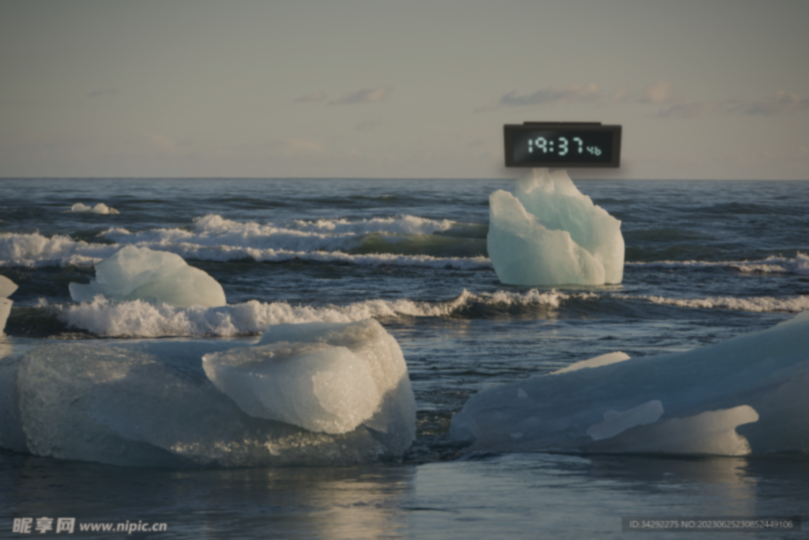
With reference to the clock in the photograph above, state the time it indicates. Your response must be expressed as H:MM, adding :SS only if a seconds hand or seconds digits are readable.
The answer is 19:37
